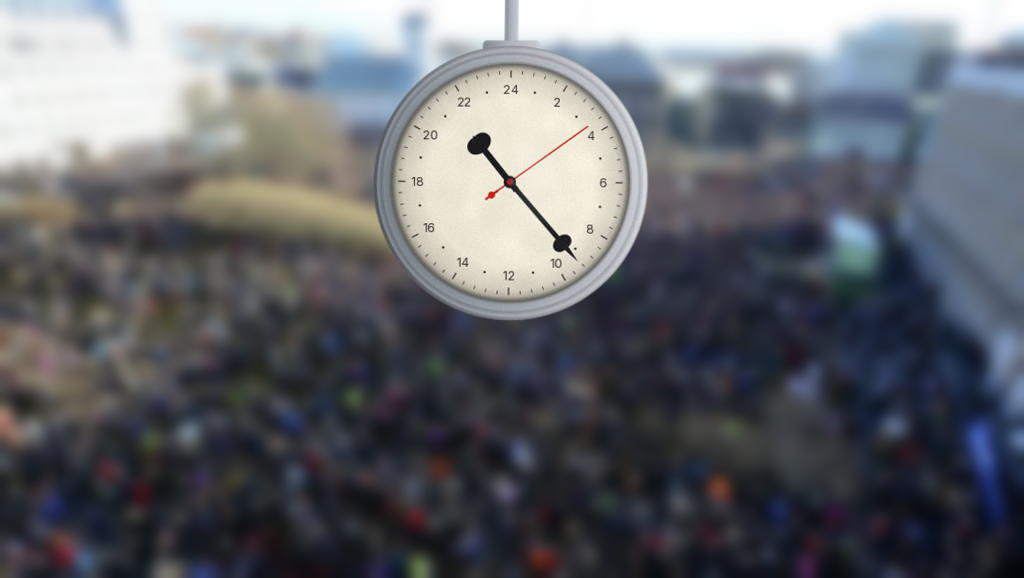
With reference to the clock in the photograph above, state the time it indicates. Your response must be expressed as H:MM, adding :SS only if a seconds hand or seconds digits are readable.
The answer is 21:23:09
